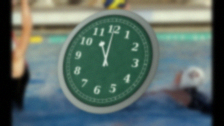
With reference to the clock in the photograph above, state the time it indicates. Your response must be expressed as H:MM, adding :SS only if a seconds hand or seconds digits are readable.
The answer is 11:00
